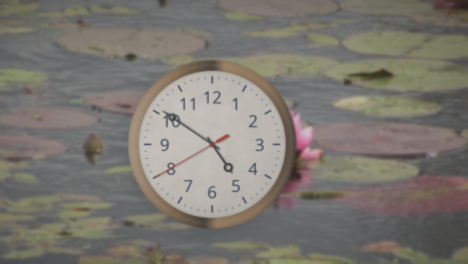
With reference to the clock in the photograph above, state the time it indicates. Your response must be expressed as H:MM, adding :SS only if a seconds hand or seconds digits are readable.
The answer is 4:50:40
